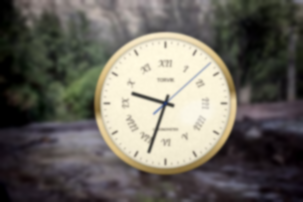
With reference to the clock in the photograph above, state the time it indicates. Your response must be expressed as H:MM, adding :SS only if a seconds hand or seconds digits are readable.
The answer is 9:33:08
